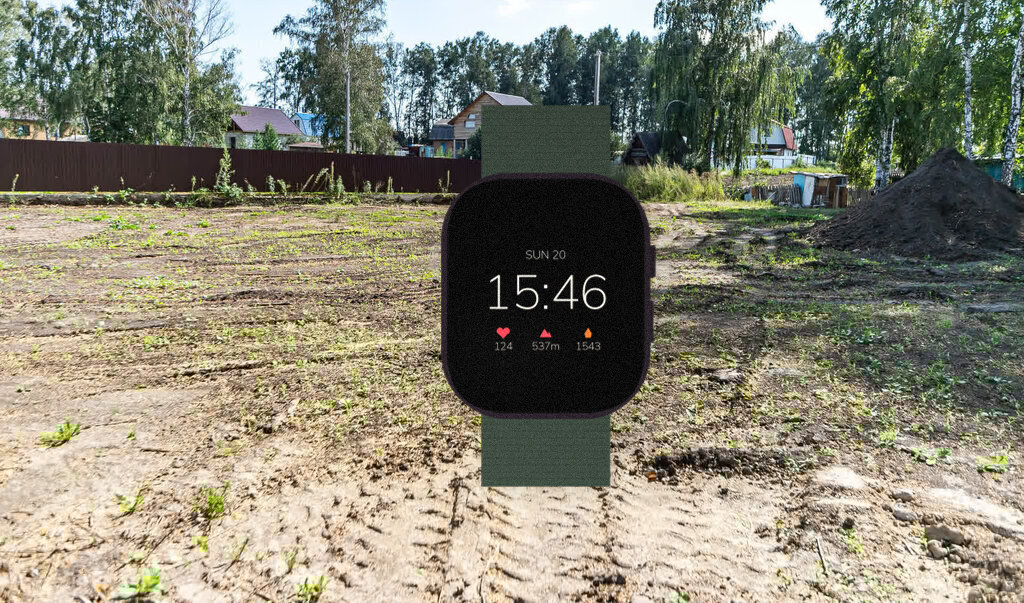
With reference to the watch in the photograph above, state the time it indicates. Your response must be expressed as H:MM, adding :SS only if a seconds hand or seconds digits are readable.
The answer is 15:46
